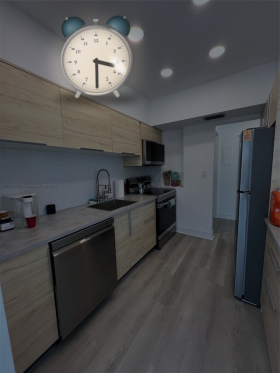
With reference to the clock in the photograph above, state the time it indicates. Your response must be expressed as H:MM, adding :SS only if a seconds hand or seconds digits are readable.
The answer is 3:30
